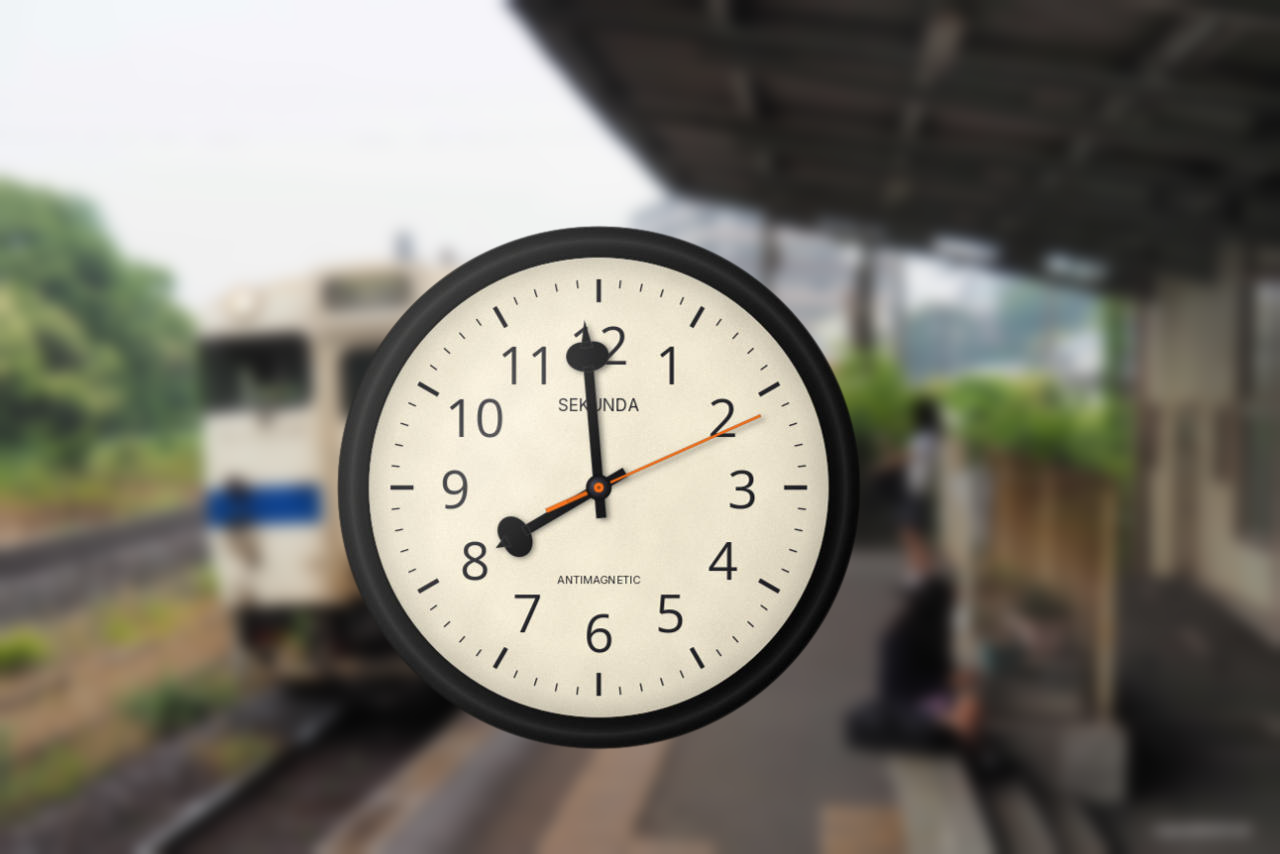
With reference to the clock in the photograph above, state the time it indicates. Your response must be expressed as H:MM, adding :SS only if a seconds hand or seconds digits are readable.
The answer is 7:59:11
